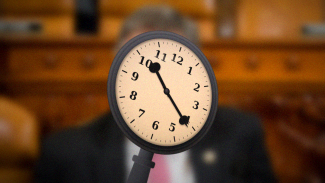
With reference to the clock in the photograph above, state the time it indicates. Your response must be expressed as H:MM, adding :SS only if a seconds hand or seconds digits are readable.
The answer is 10:21
